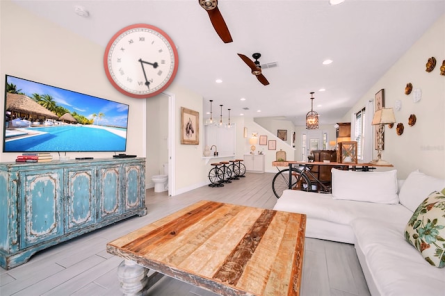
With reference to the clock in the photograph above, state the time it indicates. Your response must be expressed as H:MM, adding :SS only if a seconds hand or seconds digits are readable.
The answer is 3:27
